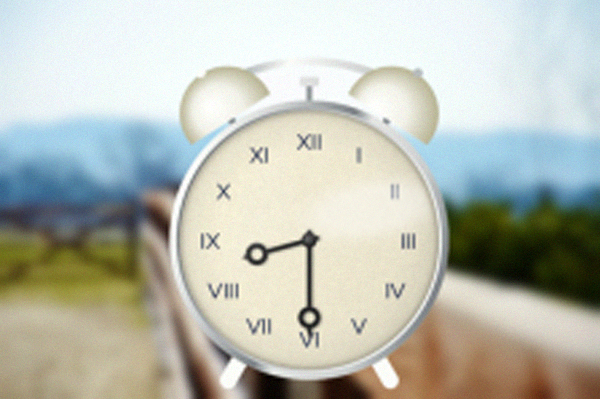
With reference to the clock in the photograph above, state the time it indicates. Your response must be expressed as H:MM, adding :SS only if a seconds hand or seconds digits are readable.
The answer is 8:30
